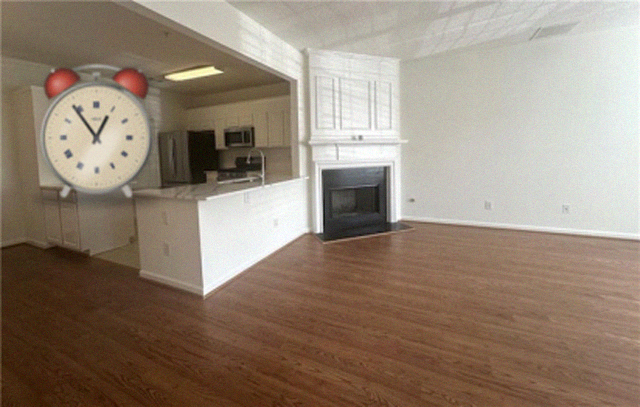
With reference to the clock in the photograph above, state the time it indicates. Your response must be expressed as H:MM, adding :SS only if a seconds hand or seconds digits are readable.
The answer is 12:54
